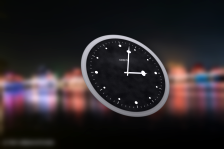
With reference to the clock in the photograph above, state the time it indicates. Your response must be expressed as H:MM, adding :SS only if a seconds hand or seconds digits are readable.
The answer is 3:03
